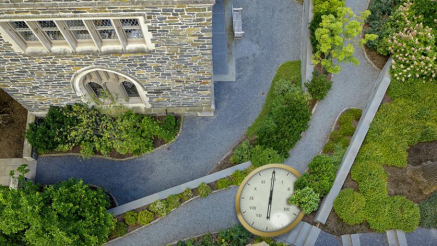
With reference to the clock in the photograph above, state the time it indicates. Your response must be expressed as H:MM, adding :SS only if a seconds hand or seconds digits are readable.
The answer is 6:00
